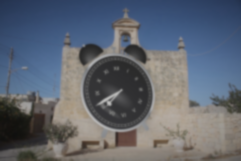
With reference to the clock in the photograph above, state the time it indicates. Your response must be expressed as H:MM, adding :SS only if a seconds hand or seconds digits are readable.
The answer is 7:41
